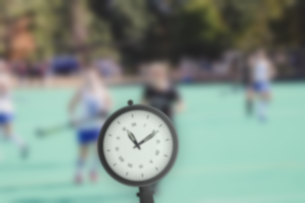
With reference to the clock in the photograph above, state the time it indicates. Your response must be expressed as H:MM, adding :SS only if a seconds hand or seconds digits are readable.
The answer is 11:11
